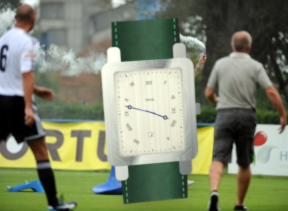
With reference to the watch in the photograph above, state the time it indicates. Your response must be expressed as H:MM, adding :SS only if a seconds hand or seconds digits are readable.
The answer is 3:48
